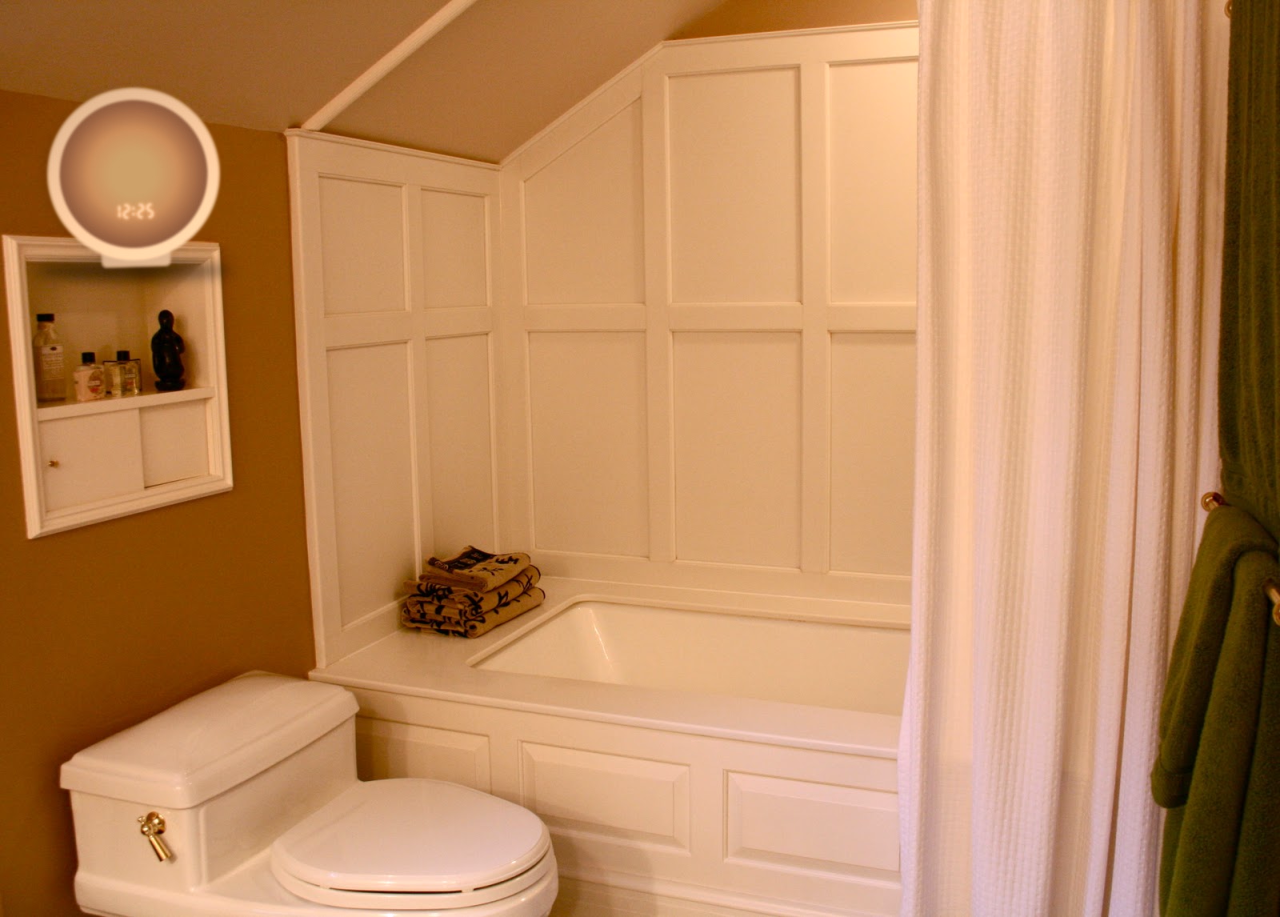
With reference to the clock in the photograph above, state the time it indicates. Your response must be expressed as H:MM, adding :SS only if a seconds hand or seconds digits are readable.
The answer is 12:25
